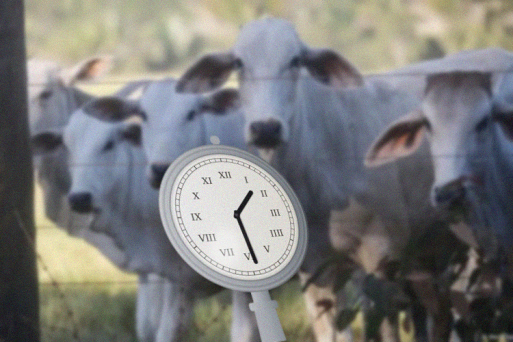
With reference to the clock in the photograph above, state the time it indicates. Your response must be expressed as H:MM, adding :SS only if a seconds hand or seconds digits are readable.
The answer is 1:29
